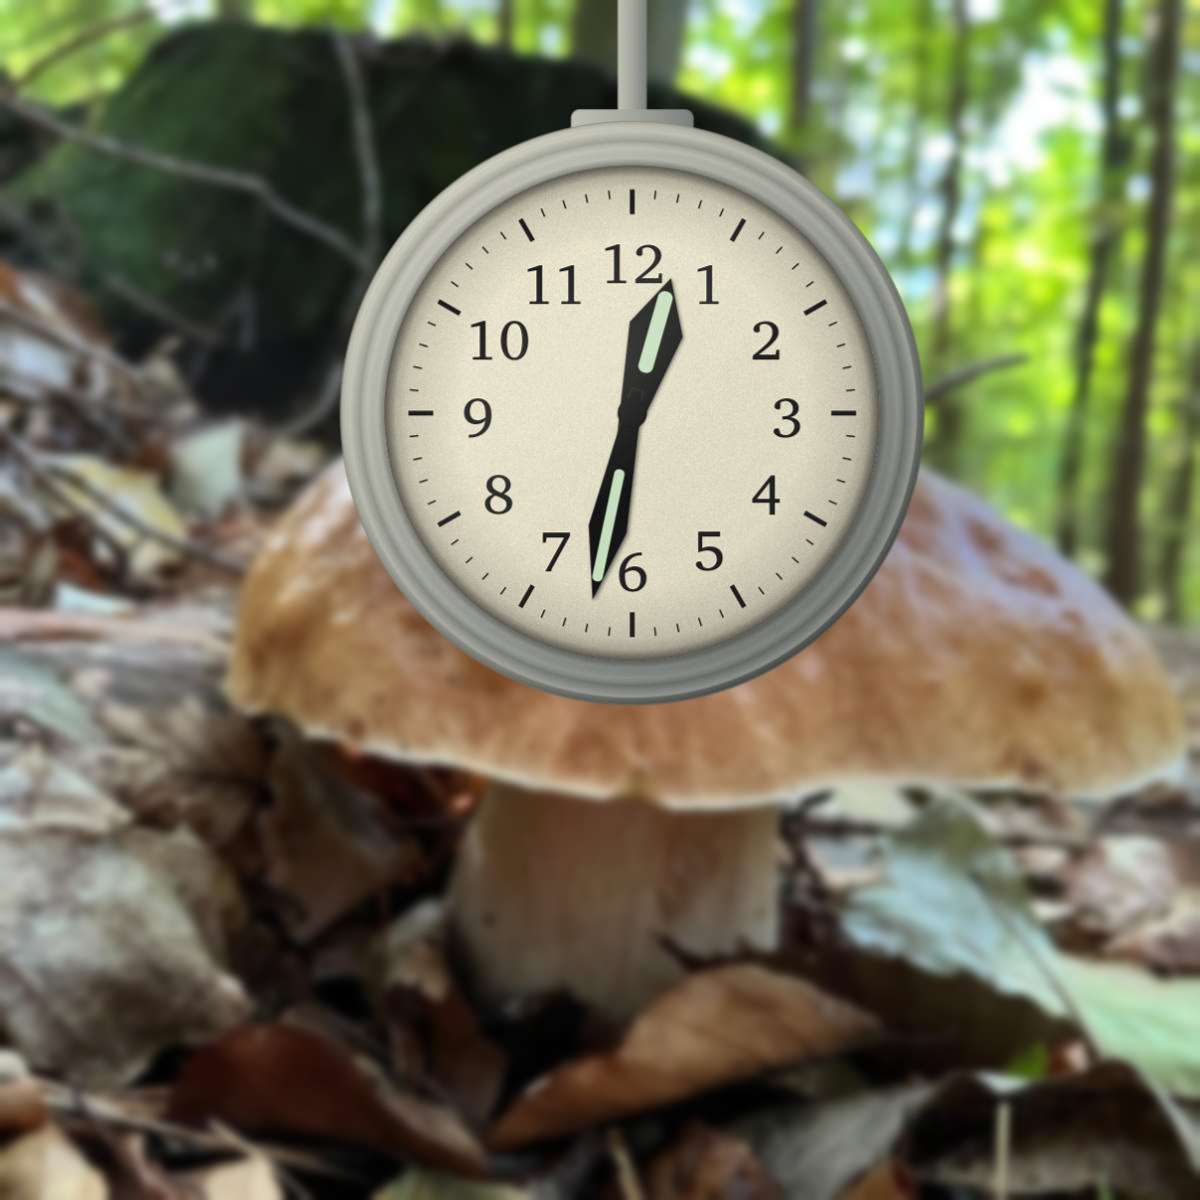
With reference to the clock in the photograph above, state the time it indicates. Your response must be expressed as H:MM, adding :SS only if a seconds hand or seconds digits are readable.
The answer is 12:32
